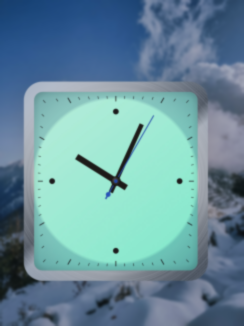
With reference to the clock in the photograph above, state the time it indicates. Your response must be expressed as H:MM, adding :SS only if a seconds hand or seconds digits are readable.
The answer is 10:04:05
